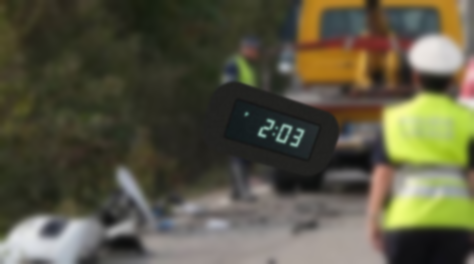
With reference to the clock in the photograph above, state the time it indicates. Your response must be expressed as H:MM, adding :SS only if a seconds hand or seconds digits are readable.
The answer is 2:03
